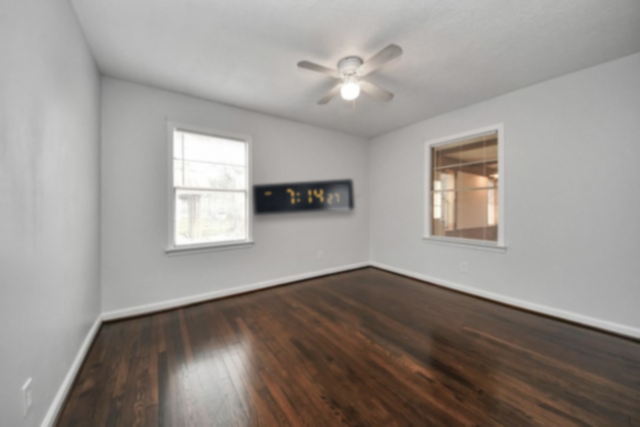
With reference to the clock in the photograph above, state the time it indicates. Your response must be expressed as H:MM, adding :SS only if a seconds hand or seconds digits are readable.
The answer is 7:14
